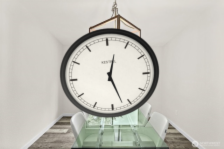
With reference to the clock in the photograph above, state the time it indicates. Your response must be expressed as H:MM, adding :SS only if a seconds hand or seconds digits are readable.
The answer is 12:27
